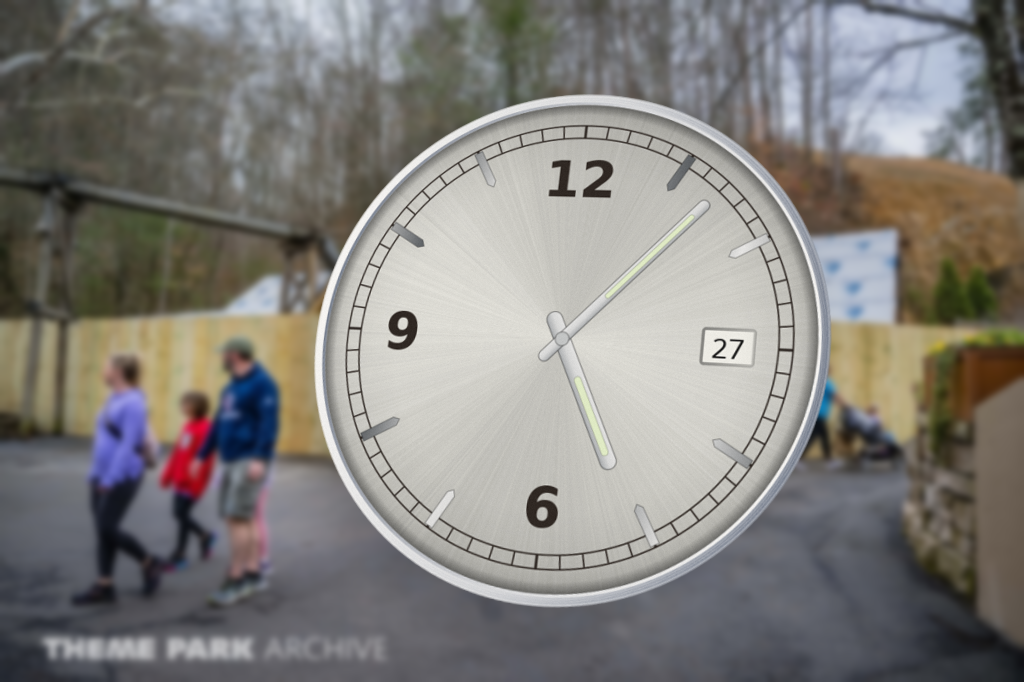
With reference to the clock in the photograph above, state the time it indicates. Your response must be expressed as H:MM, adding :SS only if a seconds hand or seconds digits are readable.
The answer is 5:07
